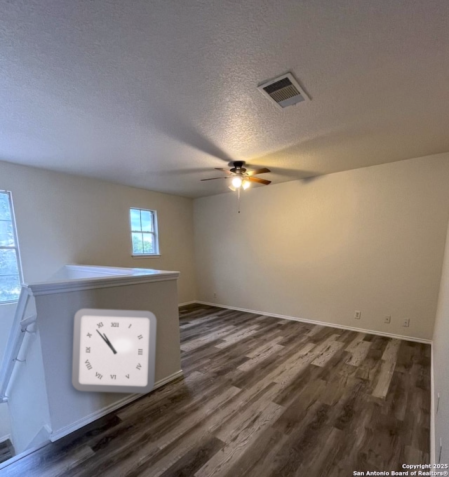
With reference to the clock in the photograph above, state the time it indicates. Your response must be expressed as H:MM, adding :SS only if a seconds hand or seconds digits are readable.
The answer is 10:53
